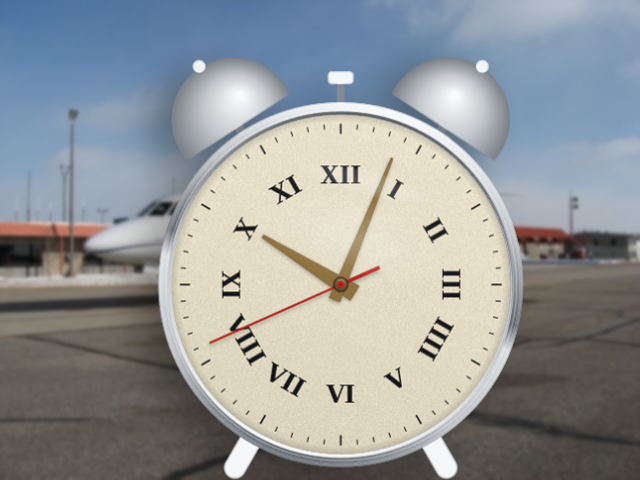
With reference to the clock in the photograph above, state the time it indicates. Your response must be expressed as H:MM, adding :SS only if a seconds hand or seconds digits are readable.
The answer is 10:03:41
